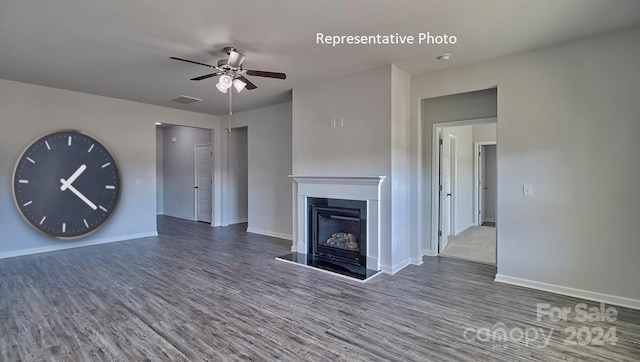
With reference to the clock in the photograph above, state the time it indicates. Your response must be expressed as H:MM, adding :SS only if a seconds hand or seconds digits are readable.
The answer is 1:21
